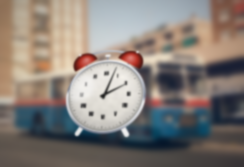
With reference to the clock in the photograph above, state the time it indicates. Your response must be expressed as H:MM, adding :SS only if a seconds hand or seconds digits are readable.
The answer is 2:03
